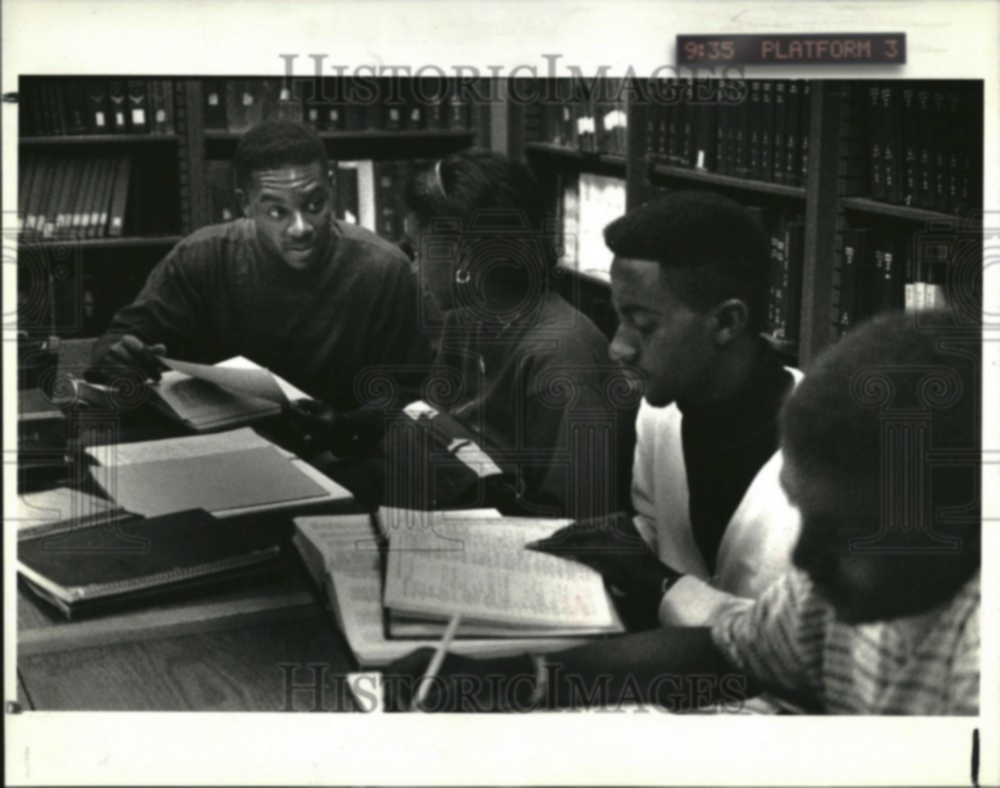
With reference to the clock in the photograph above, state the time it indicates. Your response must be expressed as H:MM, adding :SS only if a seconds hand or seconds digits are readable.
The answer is 9:35
